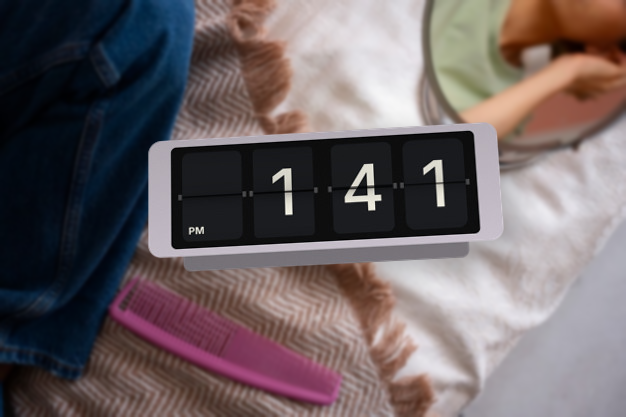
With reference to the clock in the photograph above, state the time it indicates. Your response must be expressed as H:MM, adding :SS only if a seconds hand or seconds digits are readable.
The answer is 1:41
